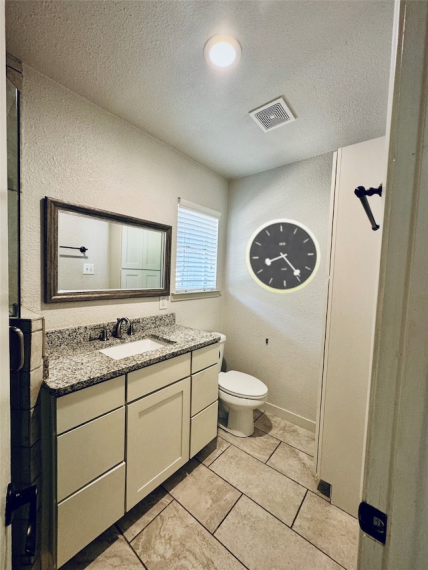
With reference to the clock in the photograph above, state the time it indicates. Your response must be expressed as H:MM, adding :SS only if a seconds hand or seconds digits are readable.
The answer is 8:24
